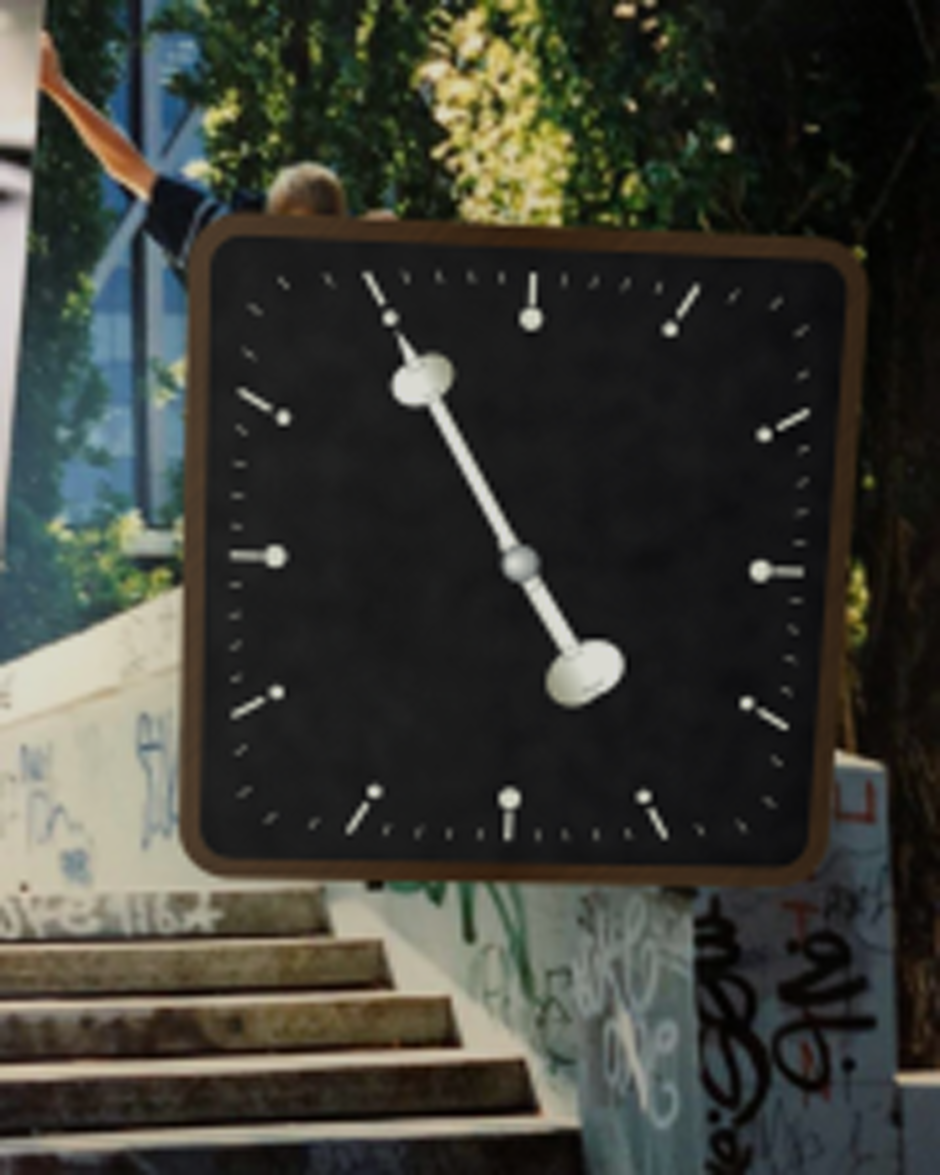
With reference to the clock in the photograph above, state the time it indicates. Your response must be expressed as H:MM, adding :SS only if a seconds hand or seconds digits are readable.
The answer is 4:55
